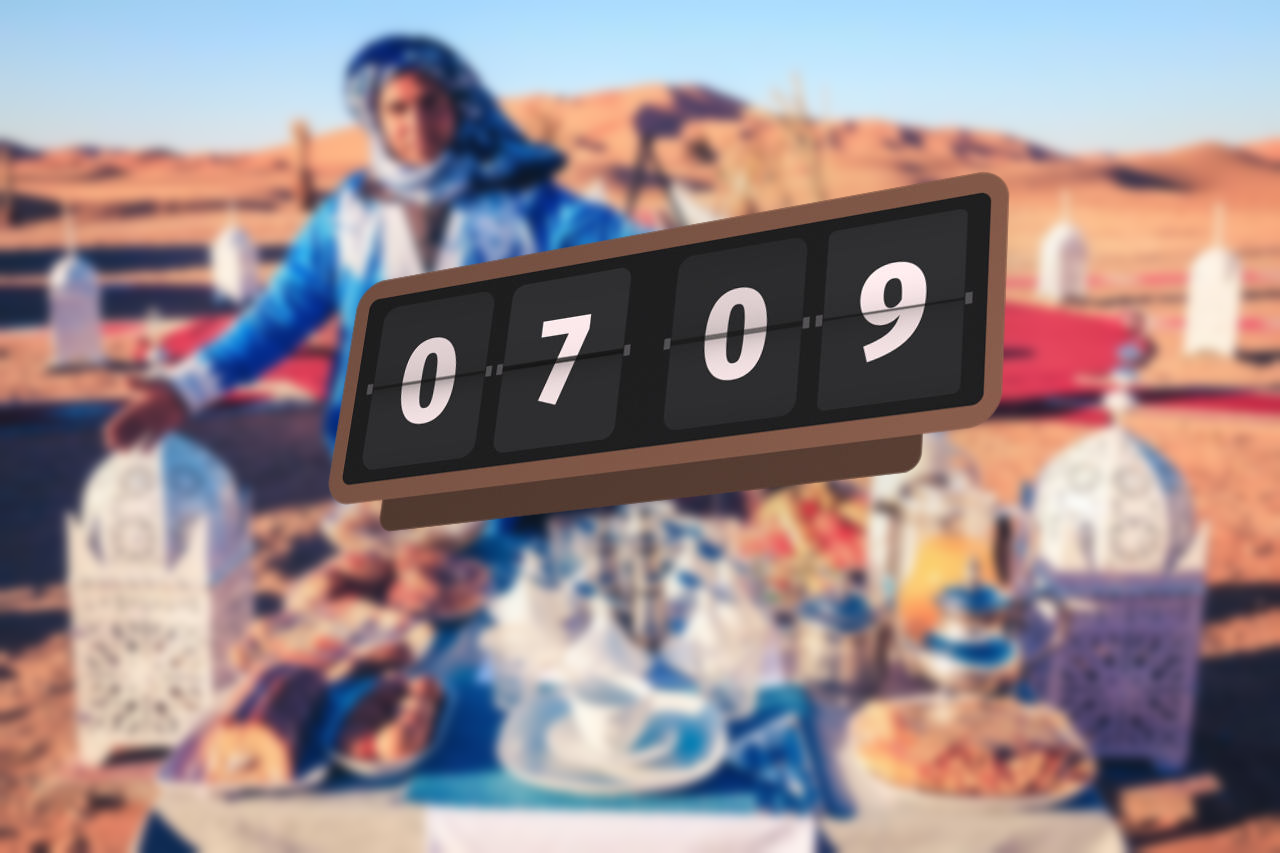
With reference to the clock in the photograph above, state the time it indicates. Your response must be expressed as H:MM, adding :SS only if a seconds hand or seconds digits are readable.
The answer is 7:09
